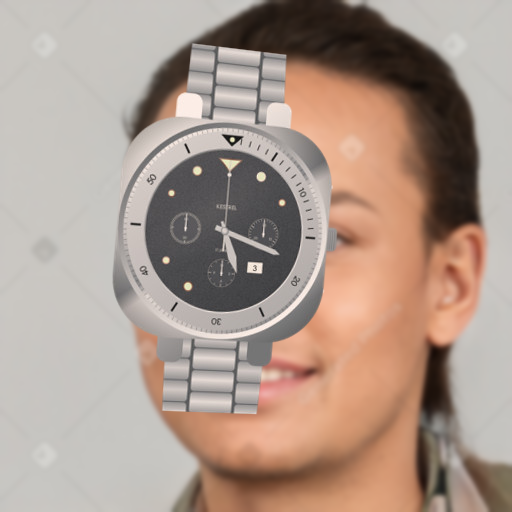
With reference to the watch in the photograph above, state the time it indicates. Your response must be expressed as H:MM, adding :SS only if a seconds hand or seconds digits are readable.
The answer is 5:18
